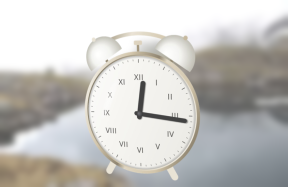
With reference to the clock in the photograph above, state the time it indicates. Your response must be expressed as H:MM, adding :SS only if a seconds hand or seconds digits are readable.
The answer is 12:16
